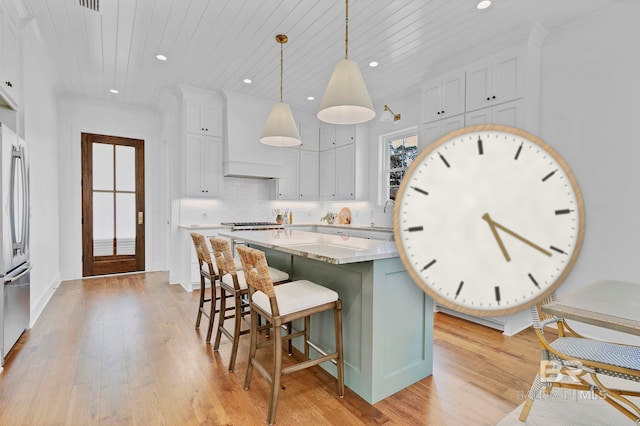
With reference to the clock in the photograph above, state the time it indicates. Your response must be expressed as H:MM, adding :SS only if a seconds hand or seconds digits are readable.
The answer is 5:21
